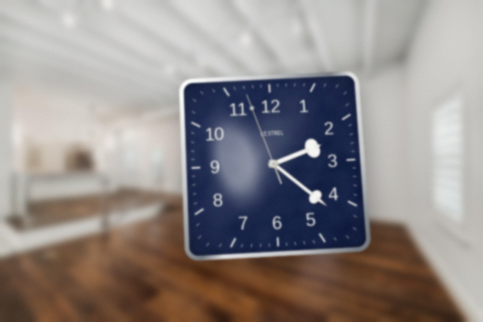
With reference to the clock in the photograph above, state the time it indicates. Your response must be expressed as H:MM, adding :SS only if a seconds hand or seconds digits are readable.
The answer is 2:21:57
